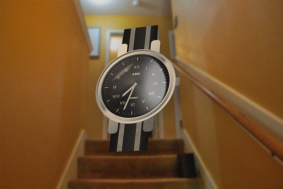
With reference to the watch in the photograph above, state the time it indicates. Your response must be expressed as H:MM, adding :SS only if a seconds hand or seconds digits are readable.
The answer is 7:33
